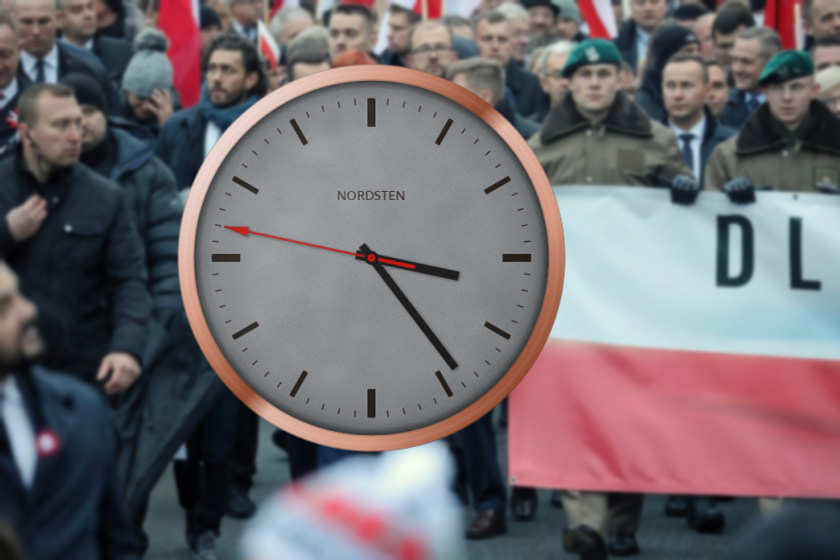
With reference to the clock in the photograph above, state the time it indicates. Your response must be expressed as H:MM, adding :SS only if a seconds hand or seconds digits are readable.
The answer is 3:23:47
